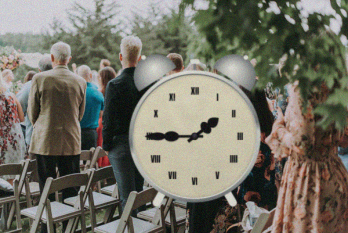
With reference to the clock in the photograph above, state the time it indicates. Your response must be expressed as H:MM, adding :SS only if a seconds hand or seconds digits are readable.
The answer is 1:45
